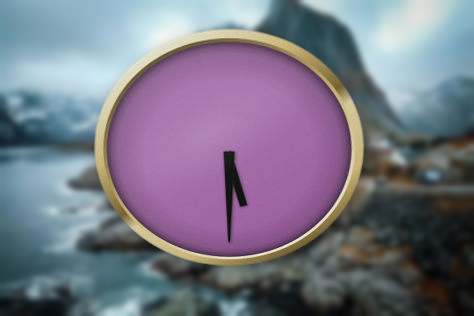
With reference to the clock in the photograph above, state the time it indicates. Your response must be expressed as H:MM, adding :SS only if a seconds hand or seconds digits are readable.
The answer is 5:30
